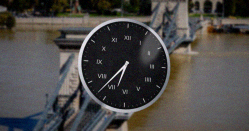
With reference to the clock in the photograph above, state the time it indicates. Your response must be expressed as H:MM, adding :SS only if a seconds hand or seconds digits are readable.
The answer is 6:37
